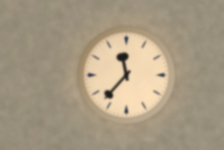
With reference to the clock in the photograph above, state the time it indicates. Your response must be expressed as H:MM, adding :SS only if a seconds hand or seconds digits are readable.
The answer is 11:37
